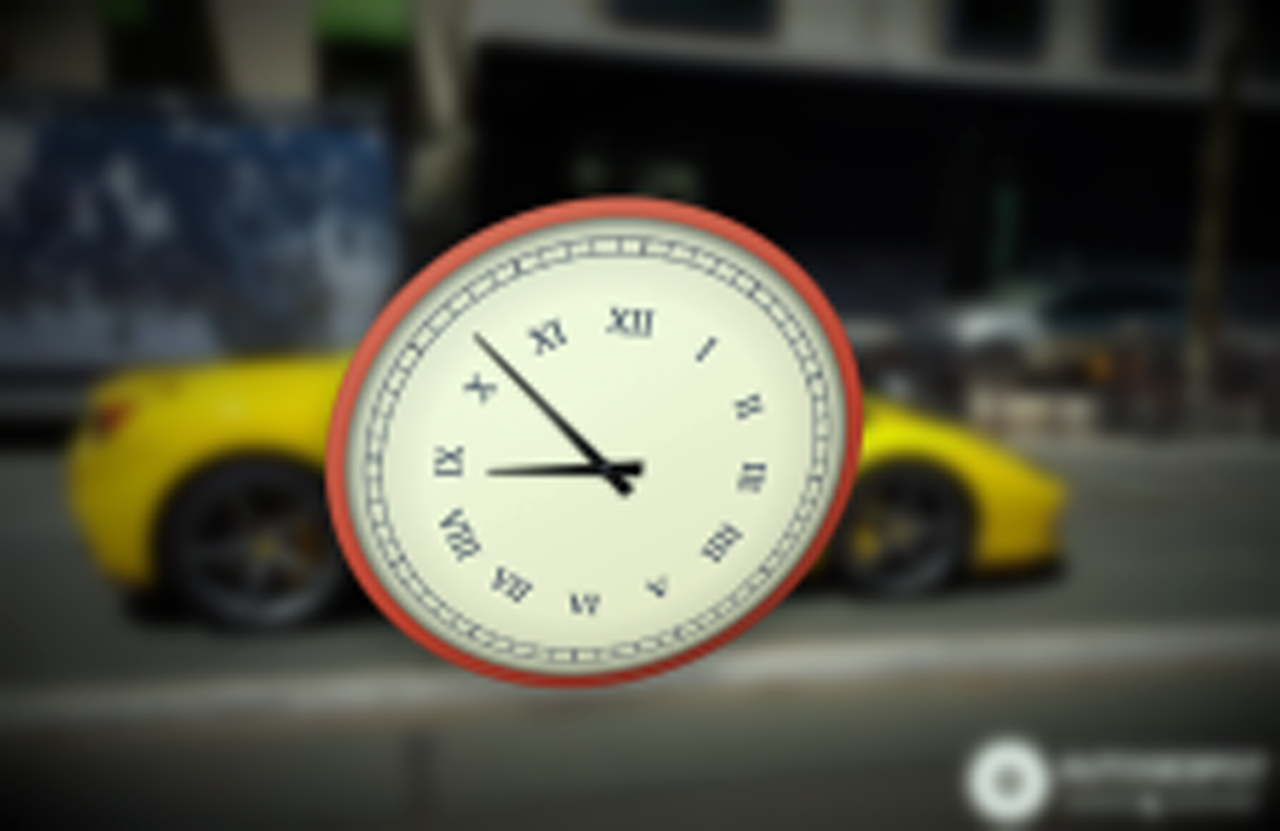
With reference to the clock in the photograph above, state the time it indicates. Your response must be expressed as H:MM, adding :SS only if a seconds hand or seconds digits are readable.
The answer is 8:52
